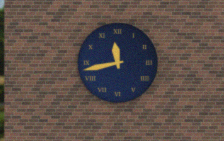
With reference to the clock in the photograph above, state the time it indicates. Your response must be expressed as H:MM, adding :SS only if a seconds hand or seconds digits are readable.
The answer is 11:43
